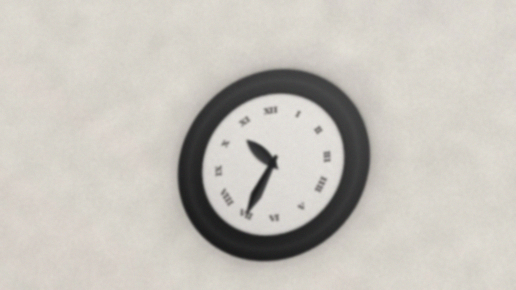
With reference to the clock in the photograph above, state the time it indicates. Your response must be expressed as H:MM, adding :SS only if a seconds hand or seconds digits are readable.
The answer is 10:35
